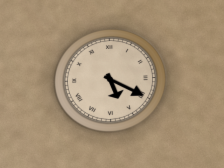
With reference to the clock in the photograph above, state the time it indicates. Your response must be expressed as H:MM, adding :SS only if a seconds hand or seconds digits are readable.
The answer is 5:20
